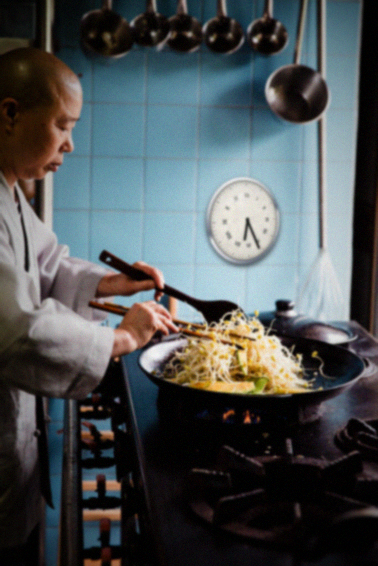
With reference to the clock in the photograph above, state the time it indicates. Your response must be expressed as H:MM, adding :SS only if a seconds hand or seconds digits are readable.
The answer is 6:26
